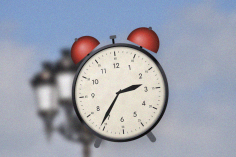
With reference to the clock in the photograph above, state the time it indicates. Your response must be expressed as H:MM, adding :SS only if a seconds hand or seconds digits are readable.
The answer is 2:36
